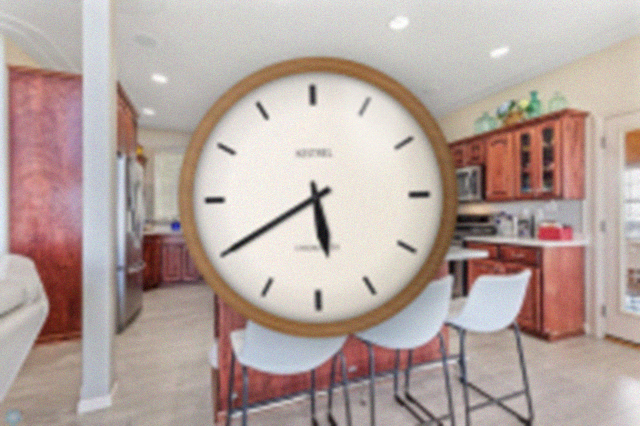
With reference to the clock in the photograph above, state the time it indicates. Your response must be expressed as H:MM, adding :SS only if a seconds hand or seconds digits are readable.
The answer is 5:40
